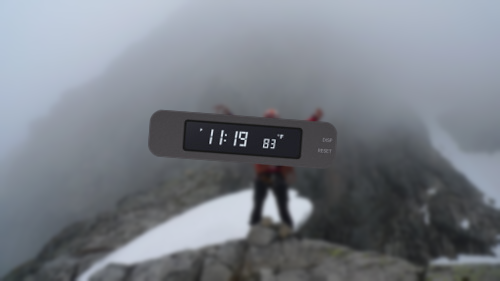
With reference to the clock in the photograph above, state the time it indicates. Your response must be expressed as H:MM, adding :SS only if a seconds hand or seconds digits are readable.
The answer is 11:19
